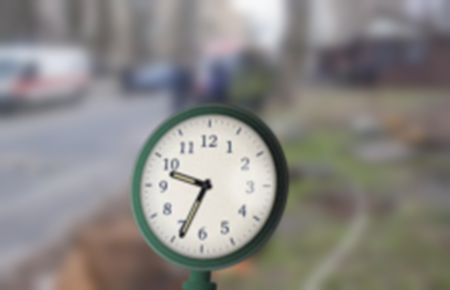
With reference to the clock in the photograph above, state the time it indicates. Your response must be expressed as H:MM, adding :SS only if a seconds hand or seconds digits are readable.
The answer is 9:34
